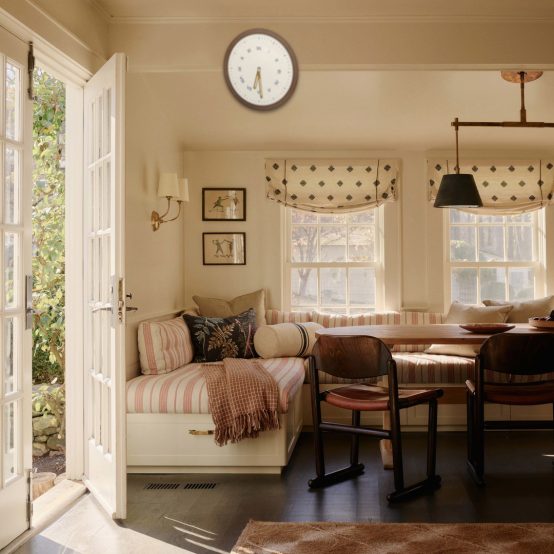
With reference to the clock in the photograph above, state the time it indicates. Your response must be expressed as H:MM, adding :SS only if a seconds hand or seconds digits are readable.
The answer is 6:29
